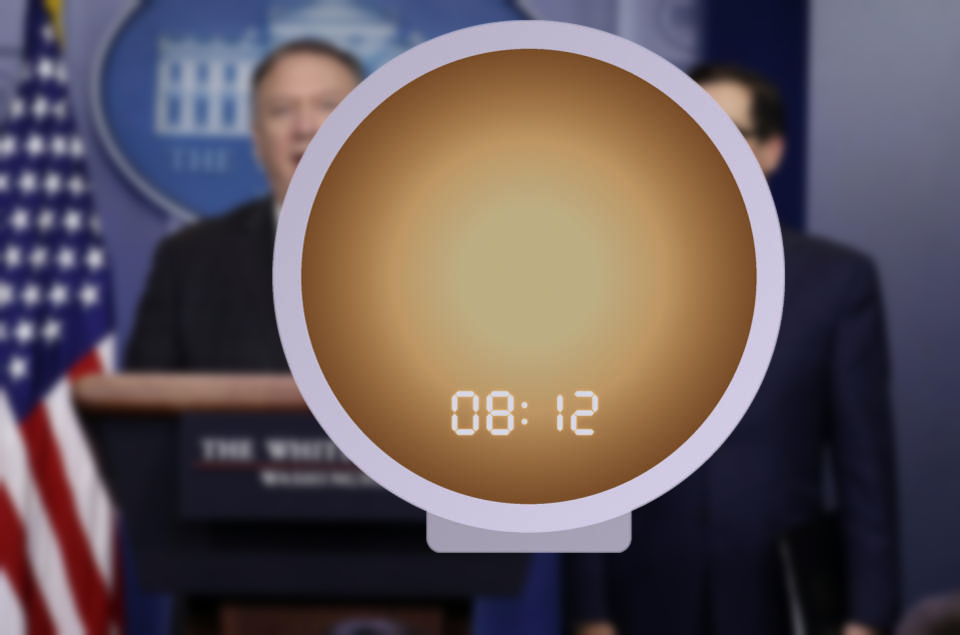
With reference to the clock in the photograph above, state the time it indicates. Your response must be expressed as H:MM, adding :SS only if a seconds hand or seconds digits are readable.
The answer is 8:12
